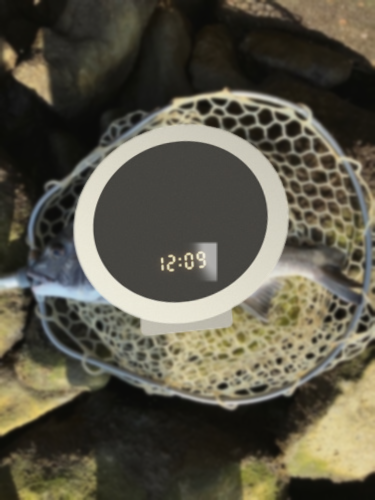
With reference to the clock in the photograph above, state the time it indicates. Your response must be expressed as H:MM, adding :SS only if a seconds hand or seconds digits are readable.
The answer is 12:09
